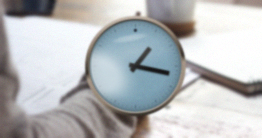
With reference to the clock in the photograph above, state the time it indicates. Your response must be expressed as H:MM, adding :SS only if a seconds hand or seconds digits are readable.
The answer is 1:17
